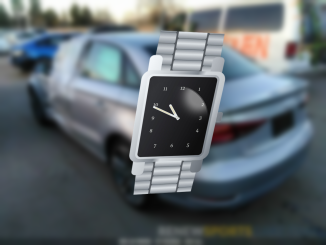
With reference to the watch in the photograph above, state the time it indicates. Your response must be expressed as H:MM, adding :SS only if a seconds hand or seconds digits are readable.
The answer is 10:49
